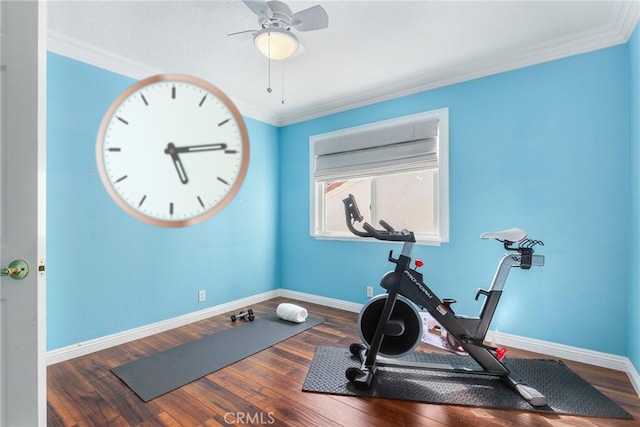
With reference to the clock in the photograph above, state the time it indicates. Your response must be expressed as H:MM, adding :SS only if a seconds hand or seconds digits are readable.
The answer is 5:14
